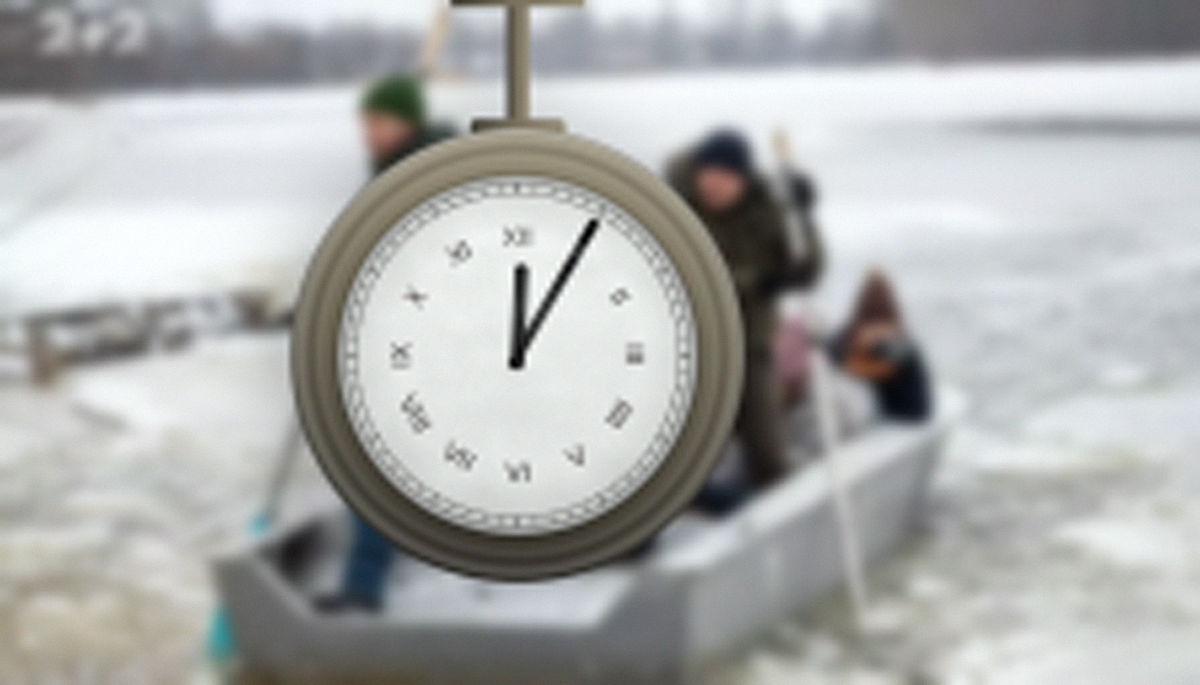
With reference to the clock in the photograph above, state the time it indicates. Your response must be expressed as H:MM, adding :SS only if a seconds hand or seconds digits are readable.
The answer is 12:05
